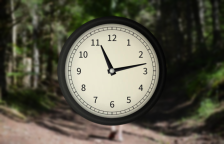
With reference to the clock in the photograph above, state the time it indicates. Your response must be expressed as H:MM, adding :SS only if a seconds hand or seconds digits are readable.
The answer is 11:13
